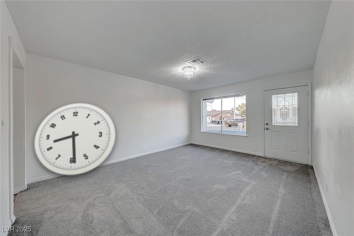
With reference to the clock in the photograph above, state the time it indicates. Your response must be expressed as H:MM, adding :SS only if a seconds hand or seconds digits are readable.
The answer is 8:29
